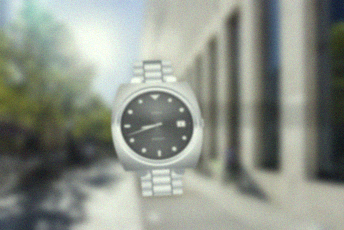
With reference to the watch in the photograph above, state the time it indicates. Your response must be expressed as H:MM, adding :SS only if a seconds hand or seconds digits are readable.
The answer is 8:42
